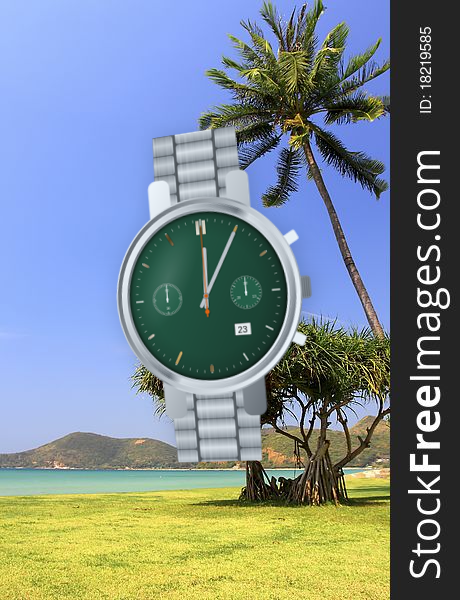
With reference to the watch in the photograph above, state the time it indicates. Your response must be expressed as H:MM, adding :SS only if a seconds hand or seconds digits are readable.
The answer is 12:05
